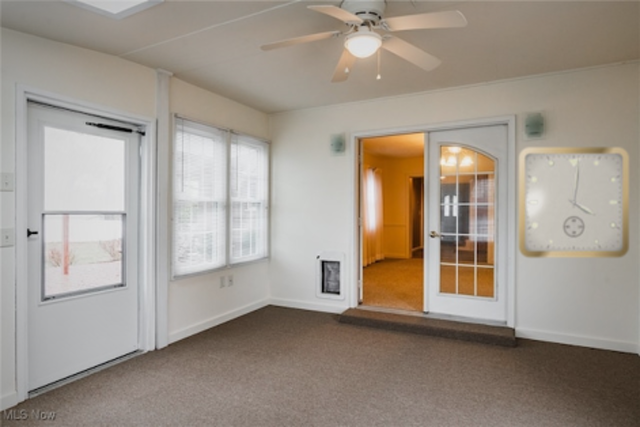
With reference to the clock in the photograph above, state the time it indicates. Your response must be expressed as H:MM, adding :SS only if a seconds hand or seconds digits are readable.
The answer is 4:01
